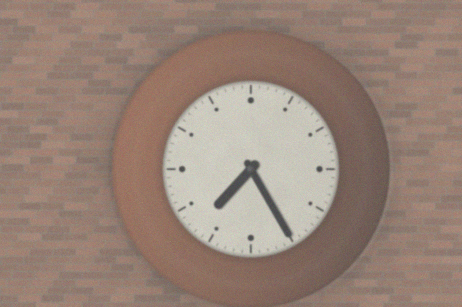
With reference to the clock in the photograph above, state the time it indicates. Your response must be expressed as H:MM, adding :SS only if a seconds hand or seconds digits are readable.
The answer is 7:25
